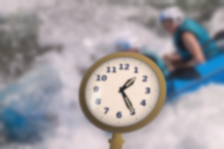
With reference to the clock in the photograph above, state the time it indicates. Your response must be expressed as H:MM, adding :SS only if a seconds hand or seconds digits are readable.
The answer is 1:25
